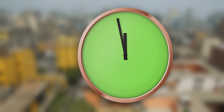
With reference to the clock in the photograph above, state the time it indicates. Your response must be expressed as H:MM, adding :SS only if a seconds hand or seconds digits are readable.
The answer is 11:58
